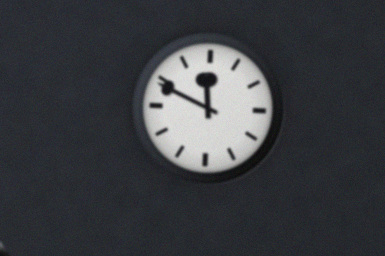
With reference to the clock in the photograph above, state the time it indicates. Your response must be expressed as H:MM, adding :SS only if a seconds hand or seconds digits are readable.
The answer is 11:49
